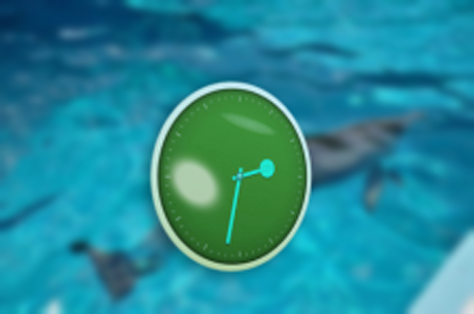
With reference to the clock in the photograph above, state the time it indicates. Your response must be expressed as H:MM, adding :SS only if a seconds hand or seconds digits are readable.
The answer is 2:32
